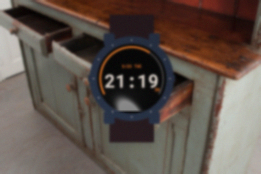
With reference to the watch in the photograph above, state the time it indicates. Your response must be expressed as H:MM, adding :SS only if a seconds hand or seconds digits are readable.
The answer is 21:19
